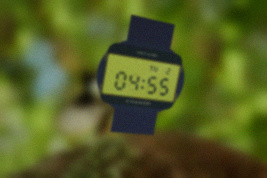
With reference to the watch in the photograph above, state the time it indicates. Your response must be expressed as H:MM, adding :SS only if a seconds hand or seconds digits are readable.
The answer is 4:55
